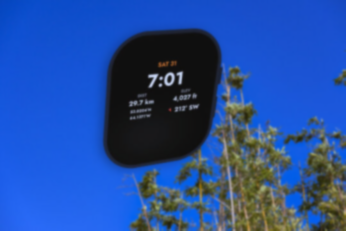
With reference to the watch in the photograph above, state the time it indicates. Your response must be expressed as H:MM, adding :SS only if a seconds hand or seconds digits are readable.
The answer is 7:01
